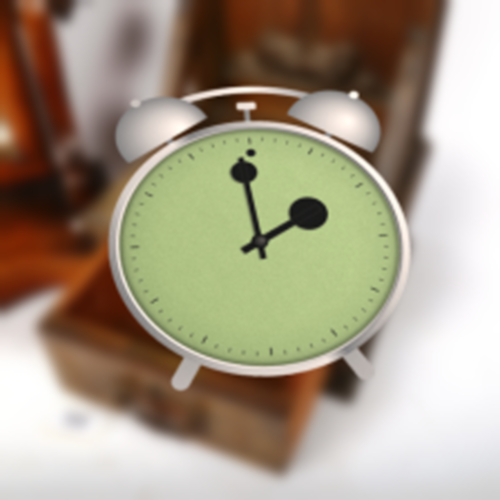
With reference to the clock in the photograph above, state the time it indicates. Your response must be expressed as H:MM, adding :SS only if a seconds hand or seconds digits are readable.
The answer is 1:59
